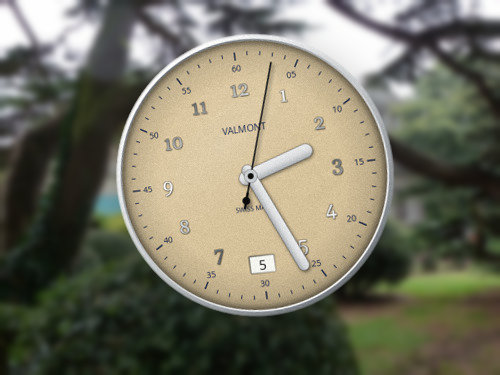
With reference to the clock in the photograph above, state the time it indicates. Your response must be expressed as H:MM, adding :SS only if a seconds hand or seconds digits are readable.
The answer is 2:26:03
